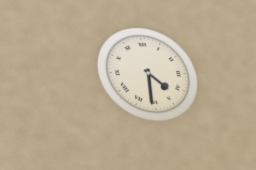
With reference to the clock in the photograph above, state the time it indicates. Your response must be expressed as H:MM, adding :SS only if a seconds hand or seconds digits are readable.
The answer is 4:31
